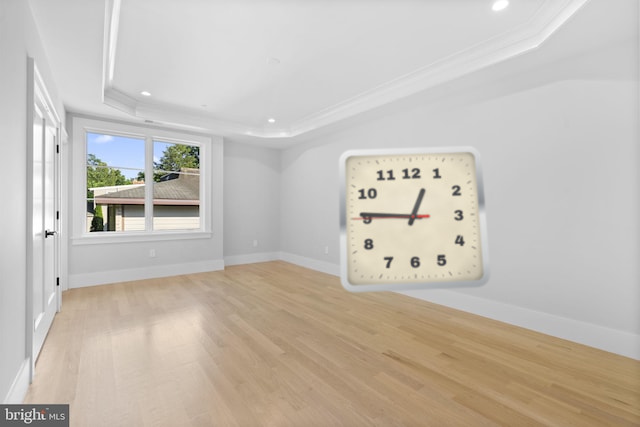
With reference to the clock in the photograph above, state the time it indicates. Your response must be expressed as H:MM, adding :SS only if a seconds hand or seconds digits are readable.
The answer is 12:45:45
